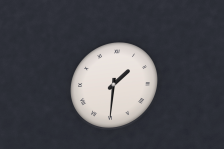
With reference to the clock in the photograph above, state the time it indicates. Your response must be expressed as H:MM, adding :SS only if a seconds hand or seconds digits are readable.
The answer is 1:30
